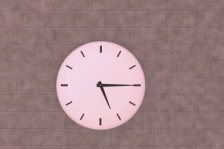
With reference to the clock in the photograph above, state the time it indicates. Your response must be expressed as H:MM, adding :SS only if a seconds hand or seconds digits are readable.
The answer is 5:15
